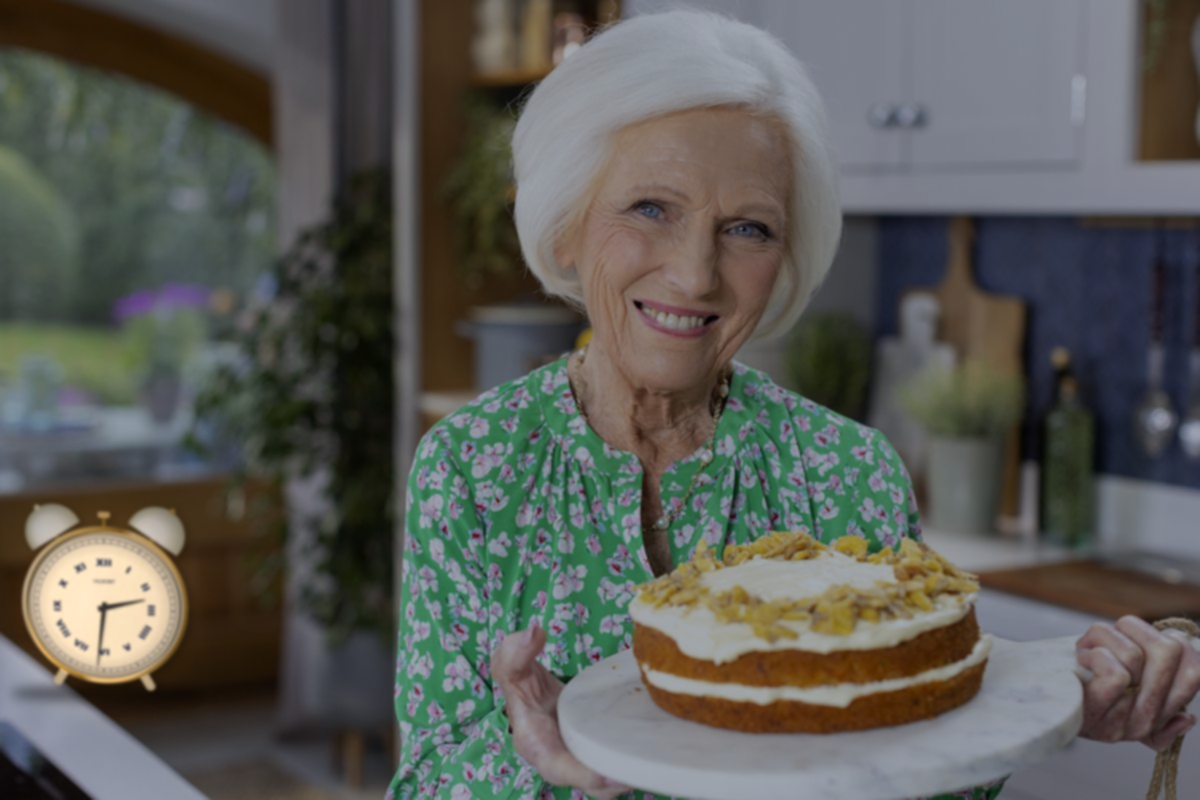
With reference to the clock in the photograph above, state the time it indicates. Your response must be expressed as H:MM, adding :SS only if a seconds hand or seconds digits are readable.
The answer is 2:31
